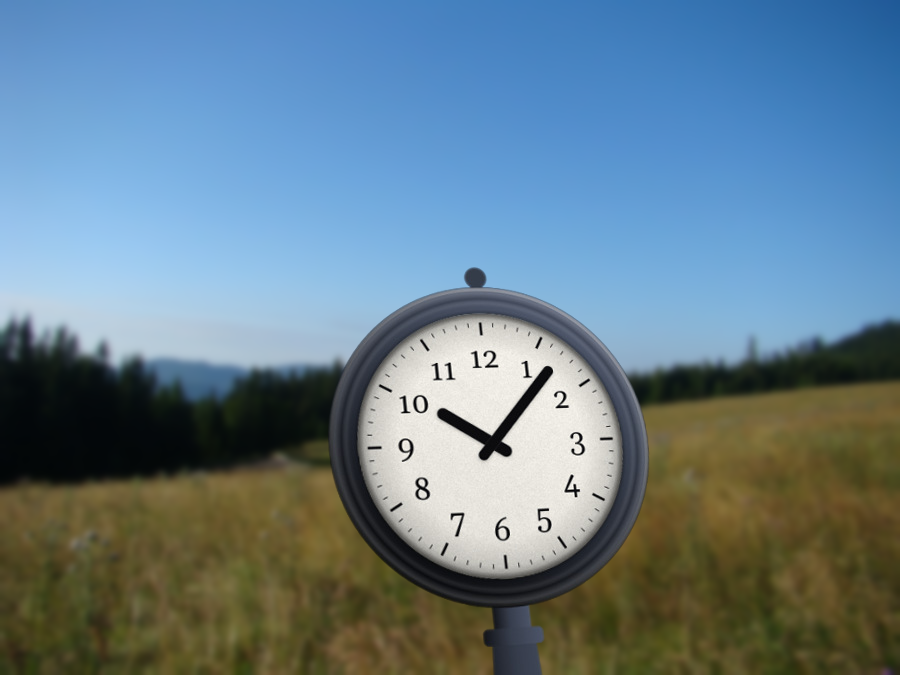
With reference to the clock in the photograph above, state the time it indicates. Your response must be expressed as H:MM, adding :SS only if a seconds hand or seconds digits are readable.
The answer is 10:07
